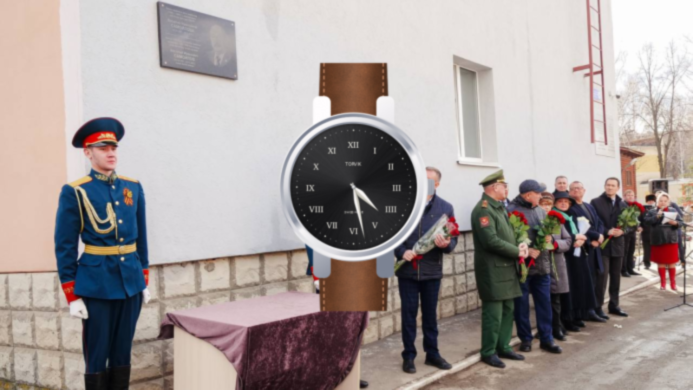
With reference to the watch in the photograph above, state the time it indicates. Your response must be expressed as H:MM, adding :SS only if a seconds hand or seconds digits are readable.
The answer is 4:28
